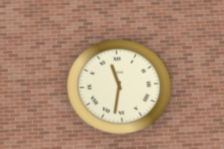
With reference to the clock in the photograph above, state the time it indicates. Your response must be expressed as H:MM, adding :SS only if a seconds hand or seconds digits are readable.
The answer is 11:32
